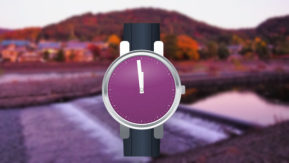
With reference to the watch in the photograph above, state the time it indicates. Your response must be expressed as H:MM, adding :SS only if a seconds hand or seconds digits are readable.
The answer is 11:59
